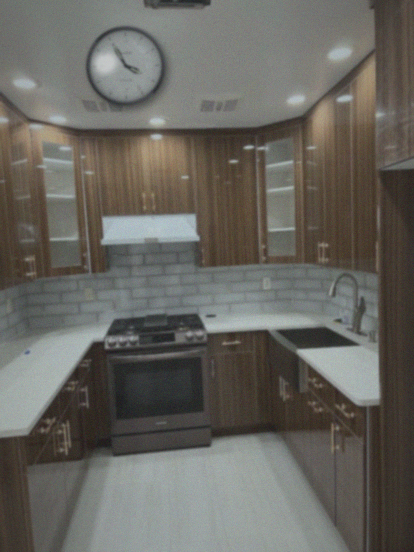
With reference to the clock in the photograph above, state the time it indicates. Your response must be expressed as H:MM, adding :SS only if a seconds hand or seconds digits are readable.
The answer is 3:55
